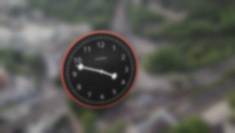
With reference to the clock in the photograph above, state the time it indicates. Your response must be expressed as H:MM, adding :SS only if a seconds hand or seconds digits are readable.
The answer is 3:48
